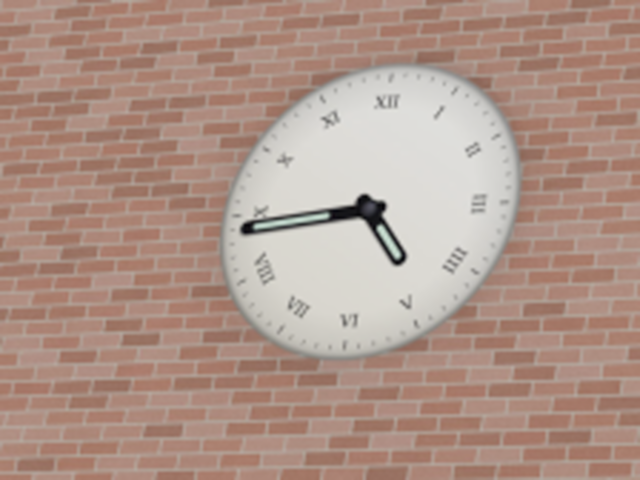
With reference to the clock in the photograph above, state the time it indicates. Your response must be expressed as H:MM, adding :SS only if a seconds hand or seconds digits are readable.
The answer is 4:44
